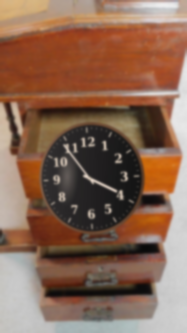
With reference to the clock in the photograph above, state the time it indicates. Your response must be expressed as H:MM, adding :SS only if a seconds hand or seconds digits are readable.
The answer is 3:54
